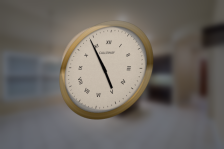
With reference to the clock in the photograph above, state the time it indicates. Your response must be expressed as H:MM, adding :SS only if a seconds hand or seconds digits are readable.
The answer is 4:54
